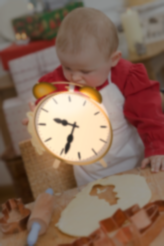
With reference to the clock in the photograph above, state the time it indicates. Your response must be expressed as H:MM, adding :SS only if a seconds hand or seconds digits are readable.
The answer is 9:34
